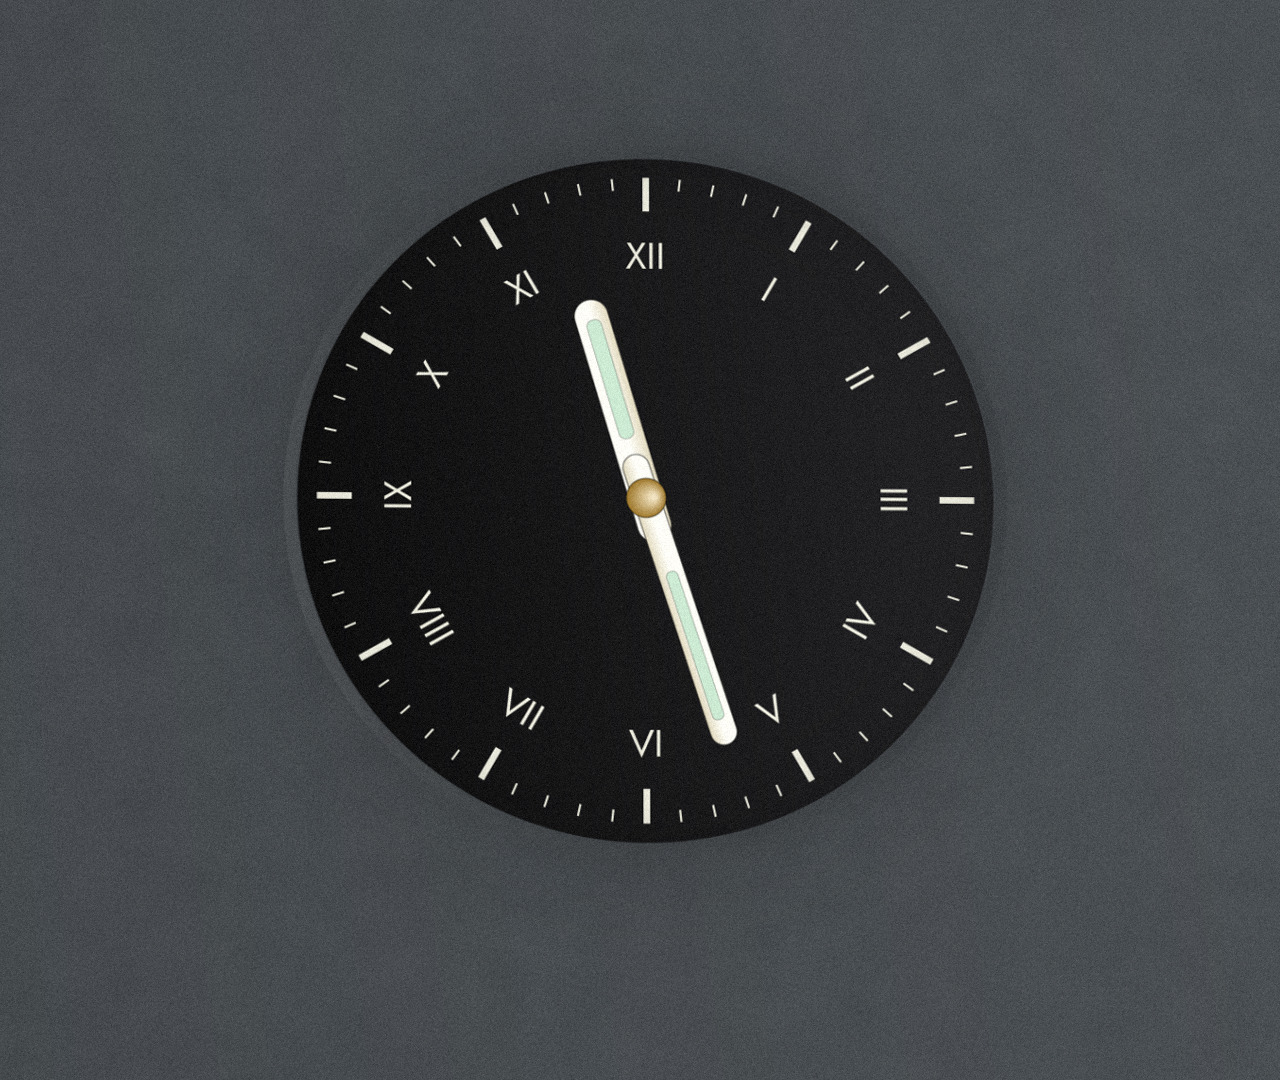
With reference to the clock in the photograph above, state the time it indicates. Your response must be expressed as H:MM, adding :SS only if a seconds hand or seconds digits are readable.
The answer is 11:27
